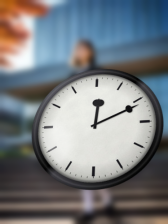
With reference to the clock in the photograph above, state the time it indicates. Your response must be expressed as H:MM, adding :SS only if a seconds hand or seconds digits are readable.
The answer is 12:11
